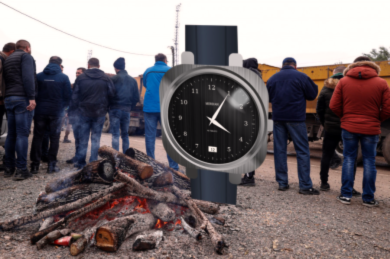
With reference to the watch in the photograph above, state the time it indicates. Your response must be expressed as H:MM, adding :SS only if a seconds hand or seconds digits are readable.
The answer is 4:05
